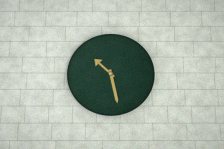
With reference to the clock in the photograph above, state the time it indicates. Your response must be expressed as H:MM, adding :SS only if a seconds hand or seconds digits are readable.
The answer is 10:28
